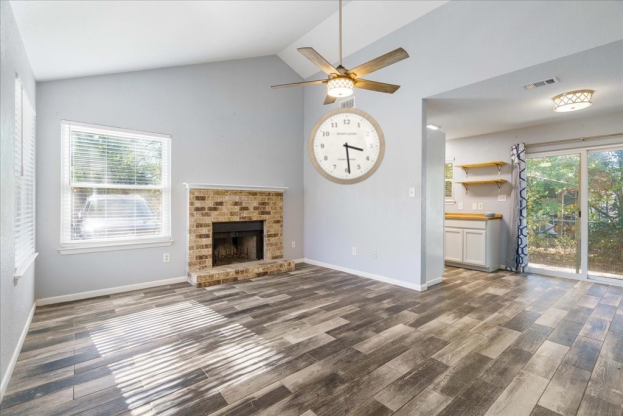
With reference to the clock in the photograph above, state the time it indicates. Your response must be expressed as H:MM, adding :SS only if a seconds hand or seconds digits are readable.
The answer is 3:29
